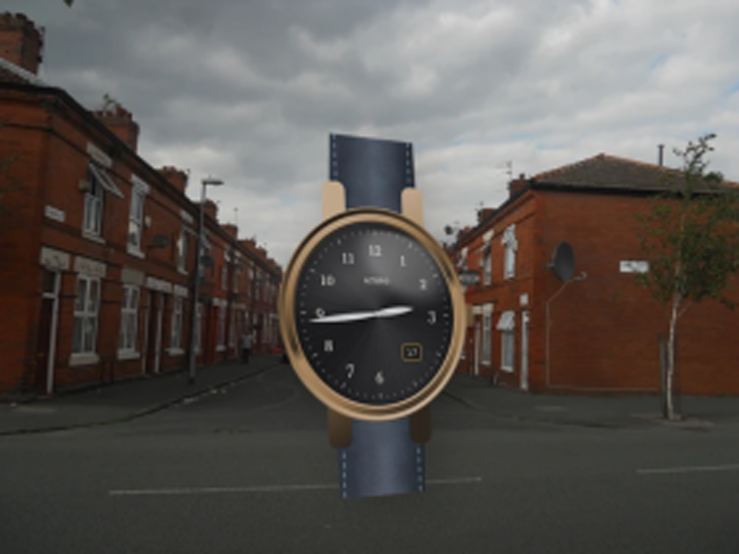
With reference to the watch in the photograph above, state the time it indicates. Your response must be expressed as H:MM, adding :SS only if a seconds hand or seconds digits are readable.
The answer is 2:44
